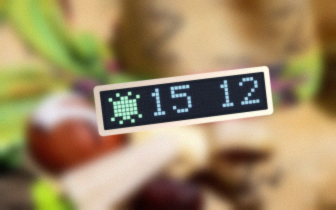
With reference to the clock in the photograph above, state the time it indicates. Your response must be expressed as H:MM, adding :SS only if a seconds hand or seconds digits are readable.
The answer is 15:12
